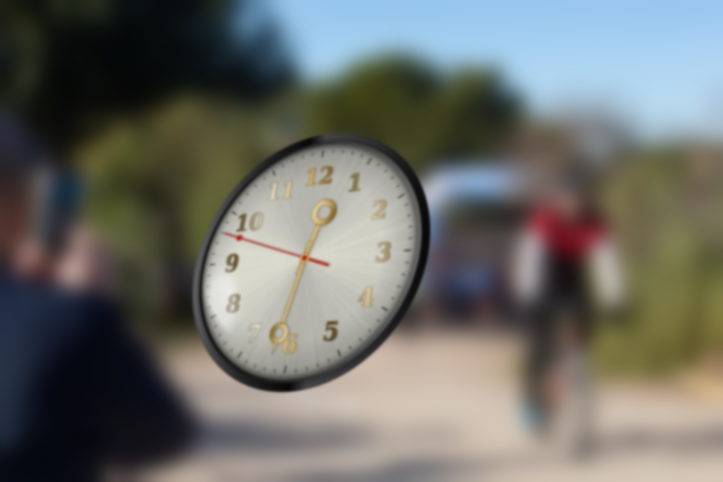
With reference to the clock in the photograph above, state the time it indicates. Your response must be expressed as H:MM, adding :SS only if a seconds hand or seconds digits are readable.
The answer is 12:31:48
